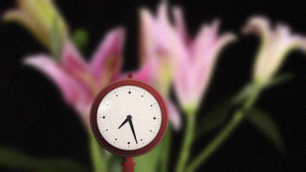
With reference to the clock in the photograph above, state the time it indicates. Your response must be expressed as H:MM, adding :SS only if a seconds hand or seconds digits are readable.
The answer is 7:27
